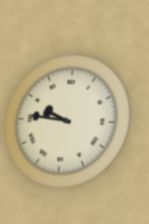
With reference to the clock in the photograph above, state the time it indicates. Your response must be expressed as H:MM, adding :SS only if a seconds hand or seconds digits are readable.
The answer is 9:46
